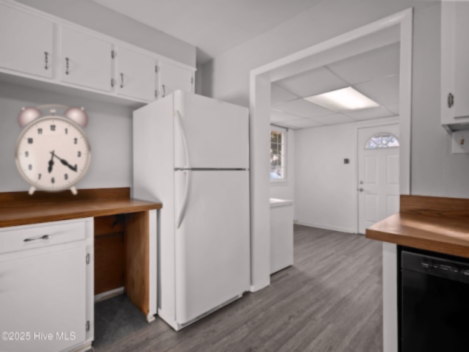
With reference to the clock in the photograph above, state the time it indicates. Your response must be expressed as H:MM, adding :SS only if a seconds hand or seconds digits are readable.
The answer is 6:21
